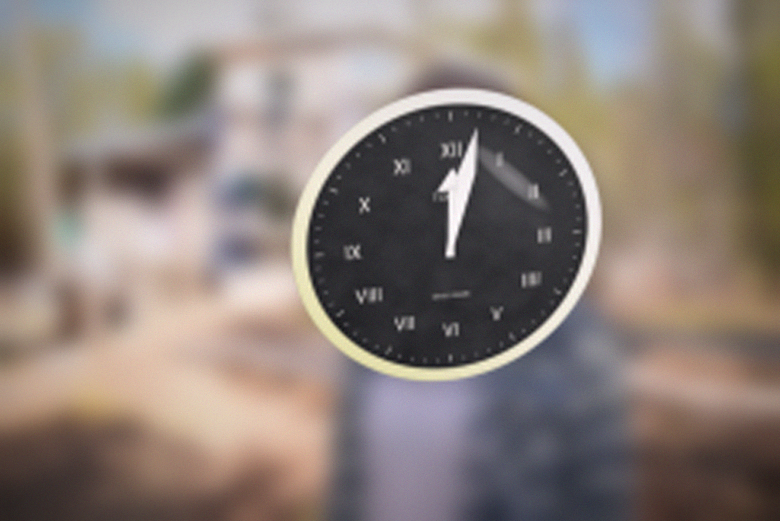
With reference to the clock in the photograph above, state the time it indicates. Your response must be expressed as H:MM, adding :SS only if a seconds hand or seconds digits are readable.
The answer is 12:02
